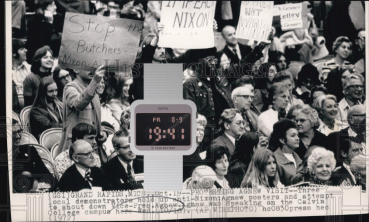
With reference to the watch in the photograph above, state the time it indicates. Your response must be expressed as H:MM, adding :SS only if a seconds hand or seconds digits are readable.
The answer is 19:41
